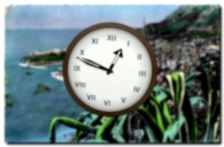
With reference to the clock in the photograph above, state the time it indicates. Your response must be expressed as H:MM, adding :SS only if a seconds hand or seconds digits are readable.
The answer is 12:48
